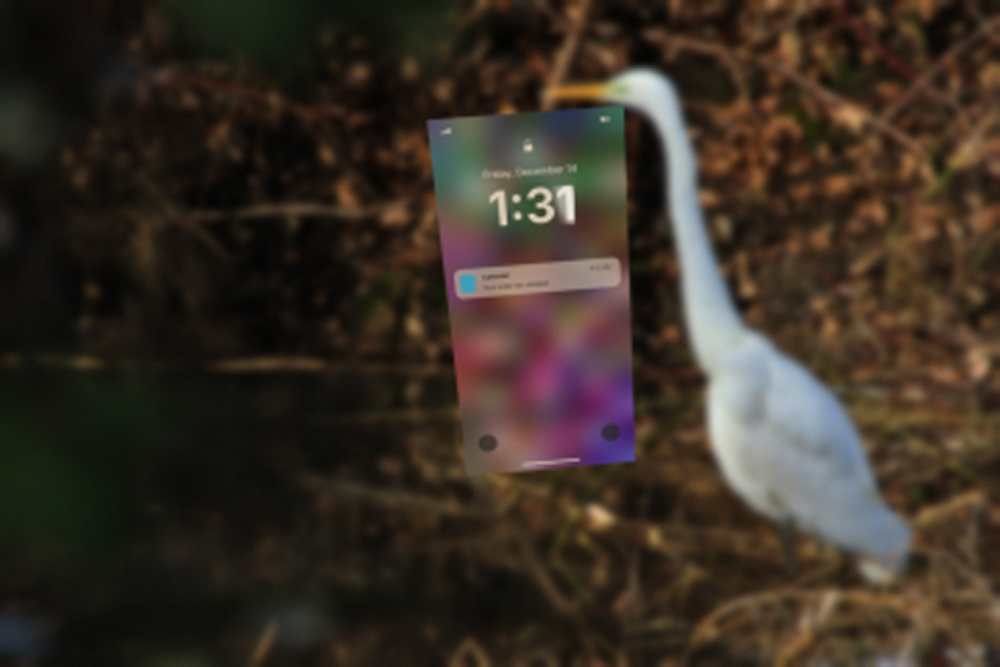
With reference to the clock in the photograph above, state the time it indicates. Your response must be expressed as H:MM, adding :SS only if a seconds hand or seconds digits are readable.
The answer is 1:31
